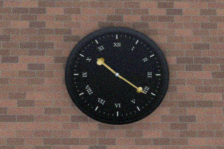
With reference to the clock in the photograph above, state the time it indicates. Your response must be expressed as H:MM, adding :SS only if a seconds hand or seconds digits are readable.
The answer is 10:21
